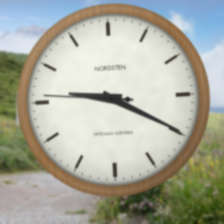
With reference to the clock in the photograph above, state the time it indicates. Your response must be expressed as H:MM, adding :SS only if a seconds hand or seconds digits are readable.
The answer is 9:19:46
